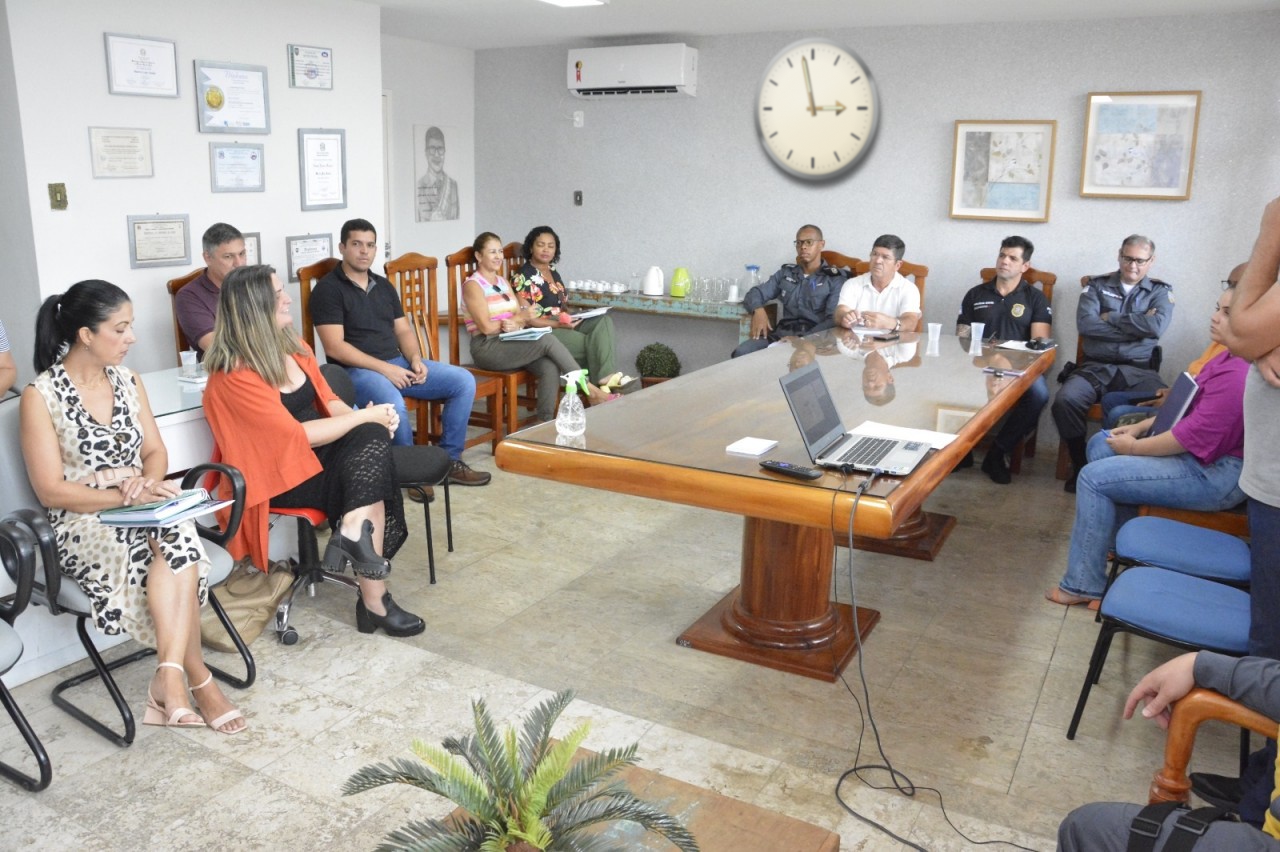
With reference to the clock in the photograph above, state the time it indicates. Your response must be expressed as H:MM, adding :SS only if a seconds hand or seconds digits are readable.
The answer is 2:58
